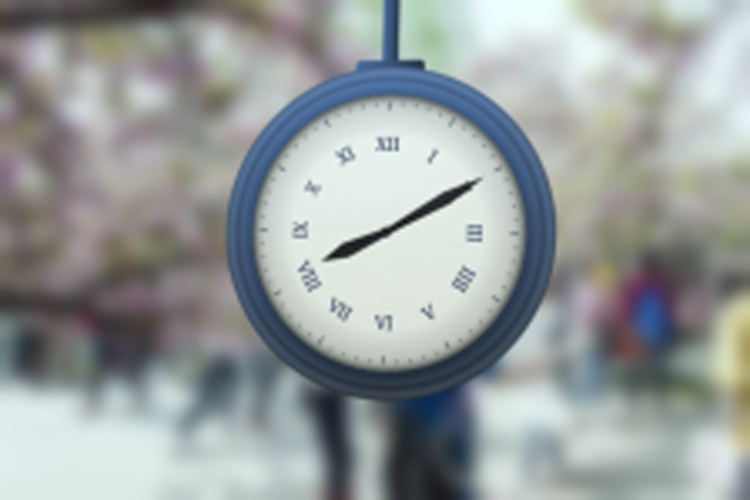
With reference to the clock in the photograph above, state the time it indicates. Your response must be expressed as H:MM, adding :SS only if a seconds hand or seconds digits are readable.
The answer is 8:10
